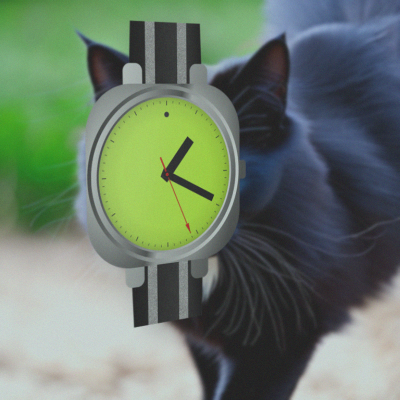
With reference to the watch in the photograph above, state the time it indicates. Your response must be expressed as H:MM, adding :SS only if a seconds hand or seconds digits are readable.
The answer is 1:19:26
